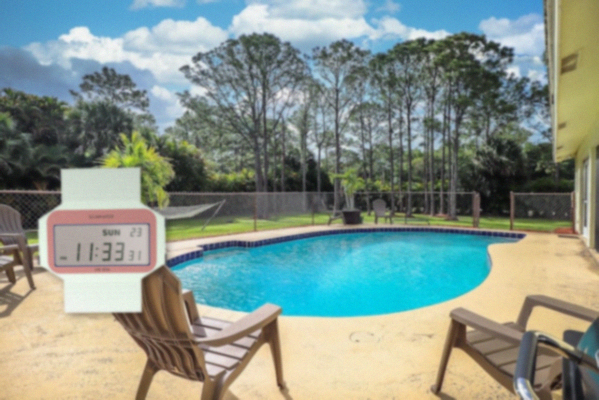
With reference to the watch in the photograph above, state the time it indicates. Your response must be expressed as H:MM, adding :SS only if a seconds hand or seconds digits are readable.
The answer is 11:33
